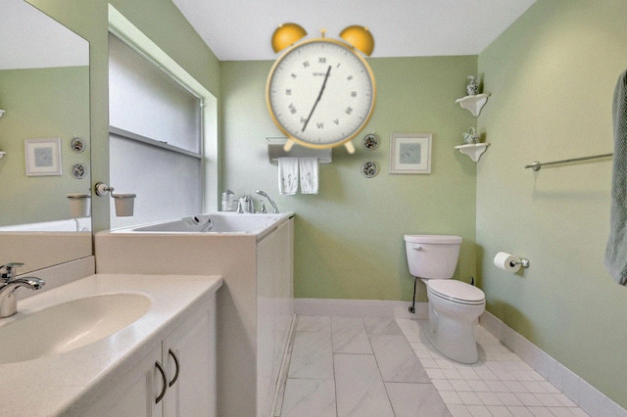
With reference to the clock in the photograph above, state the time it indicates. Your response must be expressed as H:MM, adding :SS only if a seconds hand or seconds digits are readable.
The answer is 12:34
